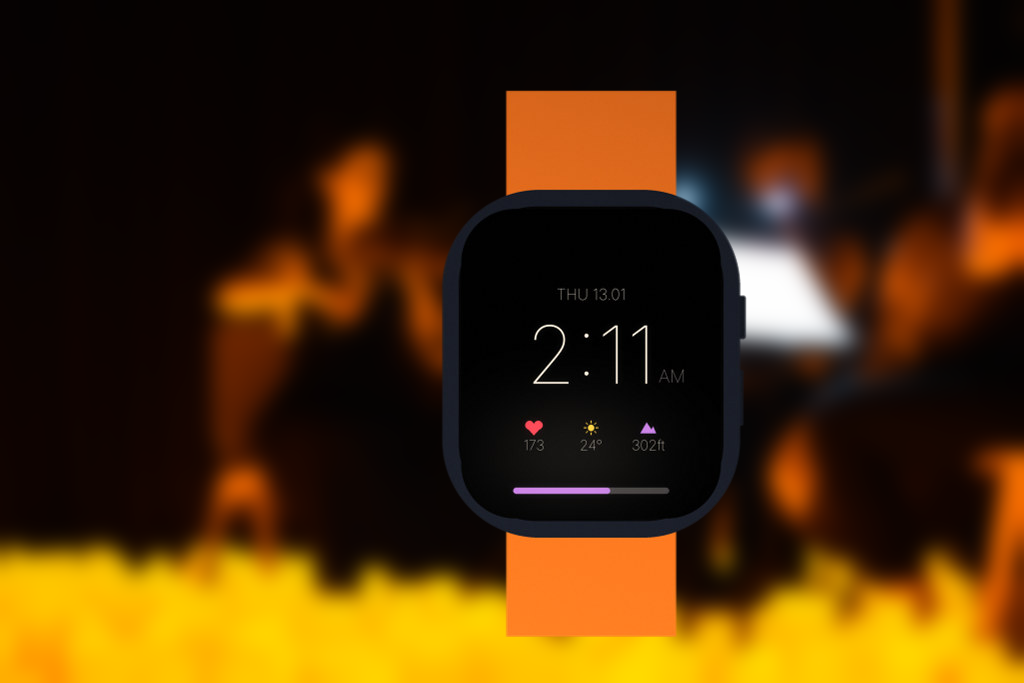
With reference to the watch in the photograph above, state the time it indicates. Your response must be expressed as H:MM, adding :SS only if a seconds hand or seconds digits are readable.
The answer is 2:11
